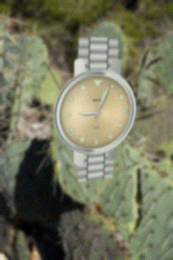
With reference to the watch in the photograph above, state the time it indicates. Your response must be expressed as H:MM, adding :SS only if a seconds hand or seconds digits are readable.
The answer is 9:04
